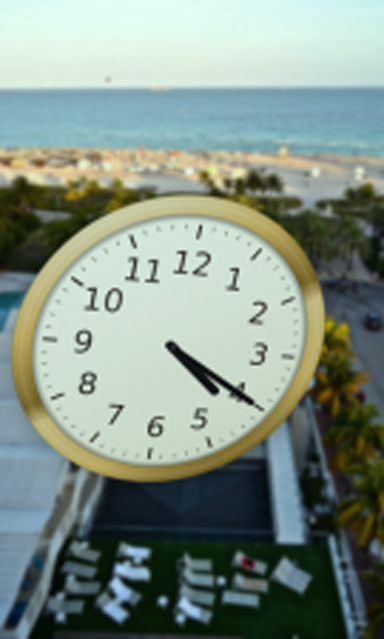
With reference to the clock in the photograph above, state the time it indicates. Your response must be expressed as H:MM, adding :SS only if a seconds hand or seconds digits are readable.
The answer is 4:20
